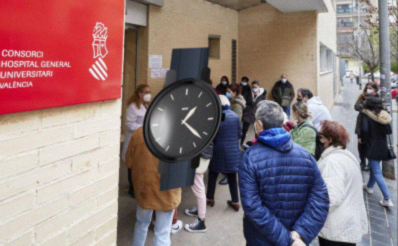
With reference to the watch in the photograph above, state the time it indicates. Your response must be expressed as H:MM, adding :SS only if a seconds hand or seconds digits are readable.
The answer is 1:22
